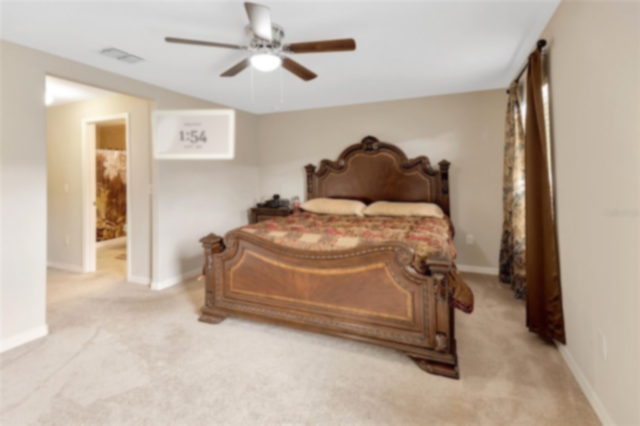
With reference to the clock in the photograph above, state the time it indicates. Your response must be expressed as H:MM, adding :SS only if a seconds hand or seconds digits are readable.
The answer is 1:54
